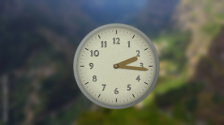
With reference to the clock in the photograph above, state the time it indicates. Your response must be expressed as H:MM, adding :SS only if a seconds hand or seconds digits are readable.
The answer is 2:16
